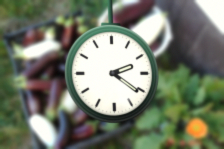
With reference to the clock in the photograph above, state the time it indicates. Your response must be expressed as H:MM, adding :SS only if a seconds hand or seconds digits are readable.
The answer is 2:21
